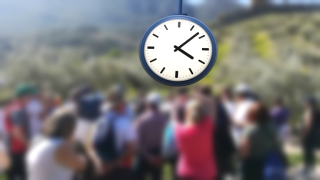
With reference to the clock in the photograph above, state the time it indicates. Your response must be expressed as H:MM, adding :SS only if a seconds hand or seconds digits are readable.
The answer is 4:08
